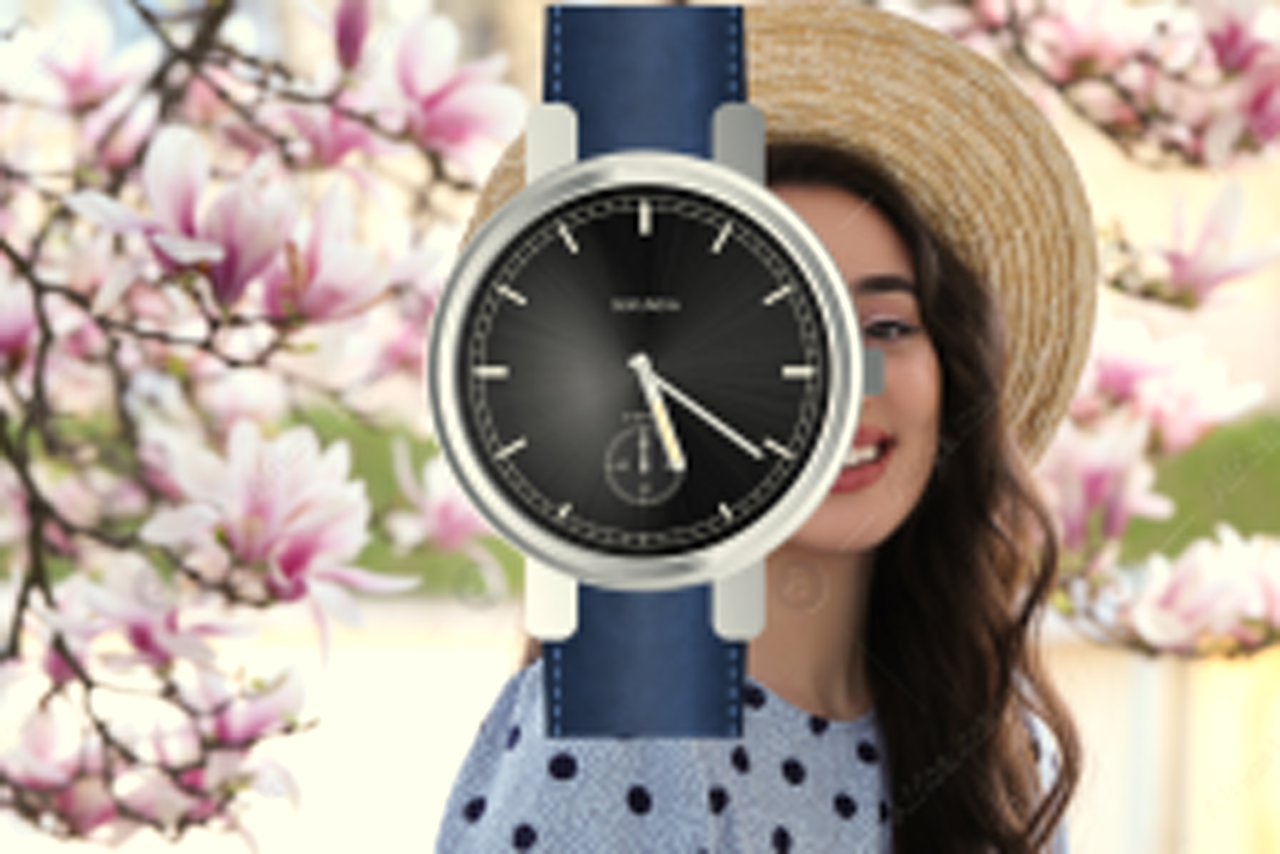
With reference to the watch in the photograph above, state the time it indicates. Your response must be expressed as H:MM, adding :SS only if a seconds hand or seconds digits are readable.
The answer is 5:21
